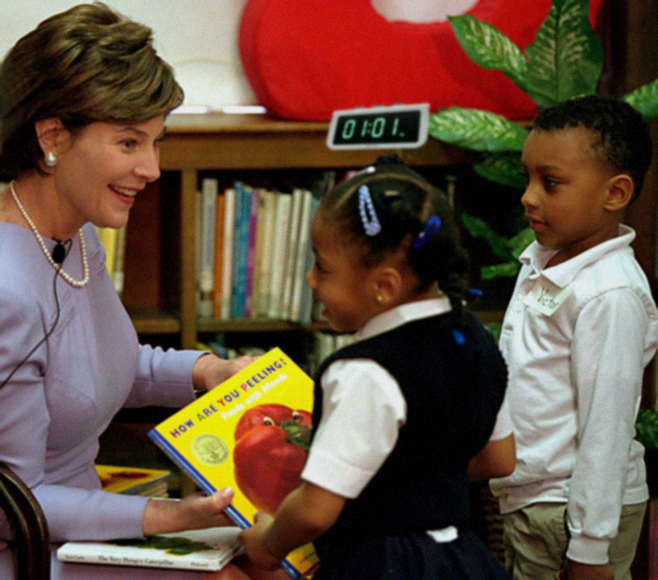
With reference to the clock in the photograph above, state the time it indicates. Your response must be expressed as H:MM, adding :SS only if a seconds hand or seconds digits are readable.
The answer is 1:01
